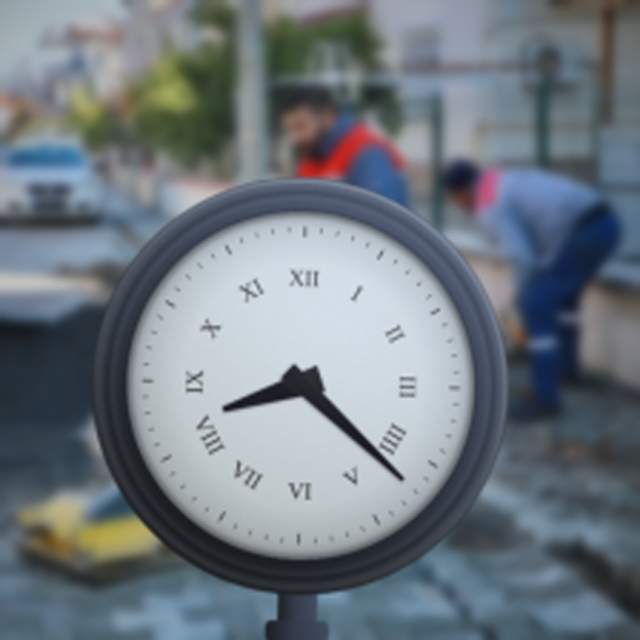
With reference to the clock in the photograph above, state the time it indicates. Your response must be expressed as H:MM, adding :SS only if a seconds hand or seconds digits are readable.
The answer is 8:22
